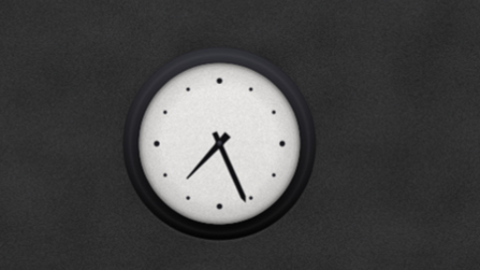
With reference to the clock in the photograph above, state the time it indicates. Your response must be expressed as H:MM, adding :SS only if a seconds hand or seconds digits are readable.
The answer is 7:26
